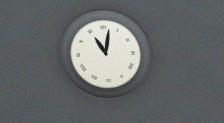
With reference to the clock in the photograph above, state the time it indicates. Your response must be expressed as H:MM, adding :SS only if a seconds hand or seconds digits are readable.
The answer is 11:02
